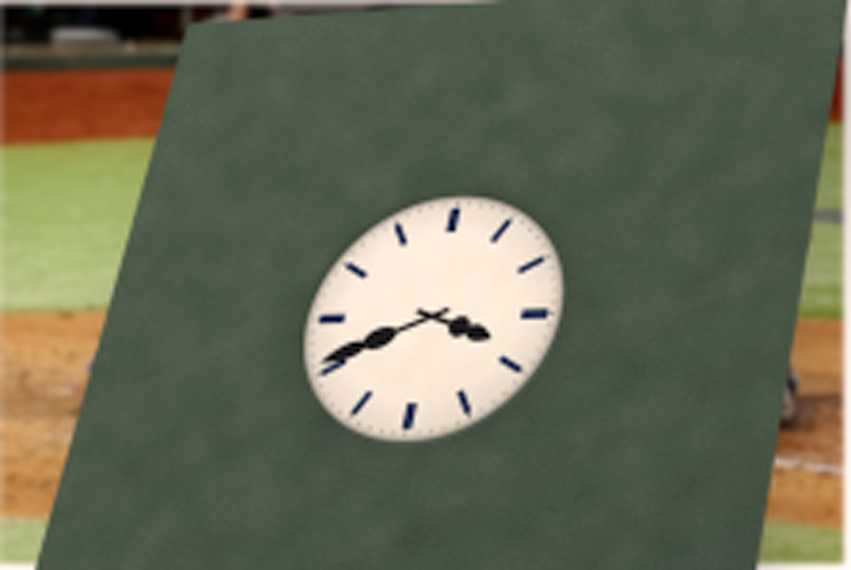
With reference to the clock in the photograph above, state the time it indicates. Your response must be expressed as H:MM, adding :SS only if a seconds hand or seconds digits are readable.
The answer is 3:41
